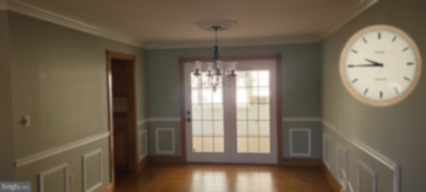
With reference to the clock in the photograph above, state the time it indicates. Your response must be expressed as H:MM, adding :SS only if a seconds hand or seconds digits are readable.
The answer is 9:45
